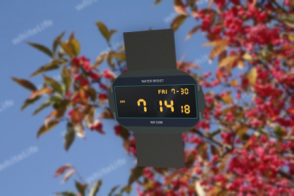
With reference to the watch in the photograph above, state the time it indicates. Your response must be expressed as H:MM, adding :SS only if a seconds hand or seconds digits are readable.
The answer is 7:14:18
